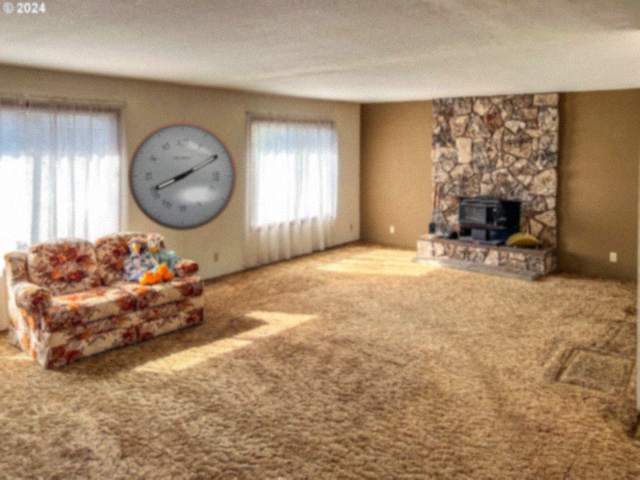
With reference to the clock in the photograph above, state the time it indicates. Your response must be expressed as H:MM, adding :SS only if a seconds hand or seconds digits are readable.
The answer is 8:10
